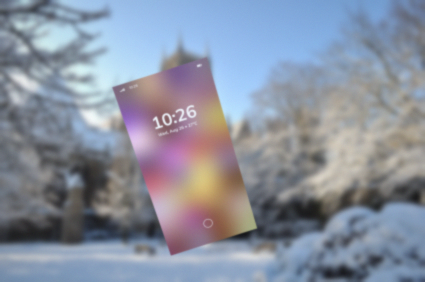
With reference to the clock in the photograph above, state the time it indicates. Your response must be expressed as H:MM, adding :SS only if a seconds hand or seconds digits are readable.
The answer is 10:26
